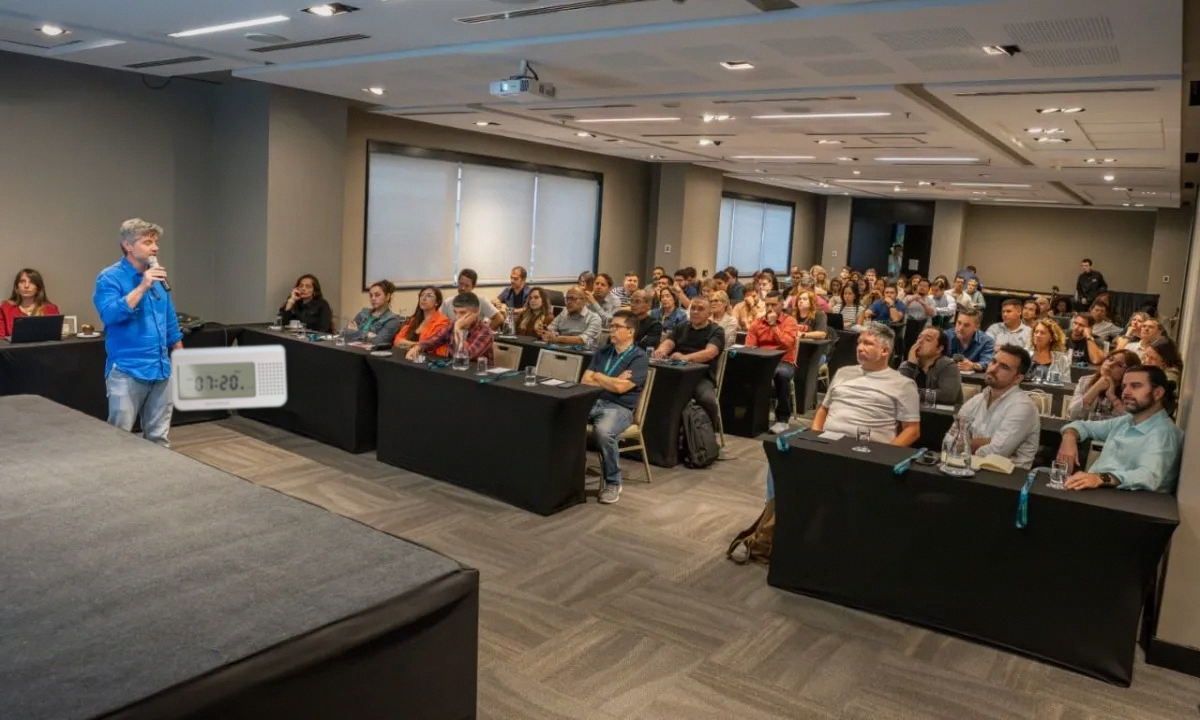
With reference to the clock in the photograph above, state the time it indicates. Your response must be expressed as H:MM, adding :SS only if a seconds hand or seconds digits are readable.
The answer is 7:20
